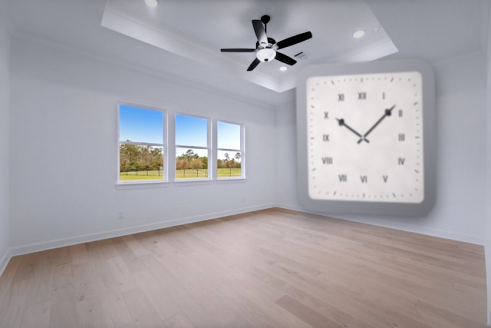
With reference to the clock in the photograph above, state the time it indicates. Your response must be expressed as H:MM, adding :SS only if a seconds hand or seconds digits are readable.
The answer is 10:08
